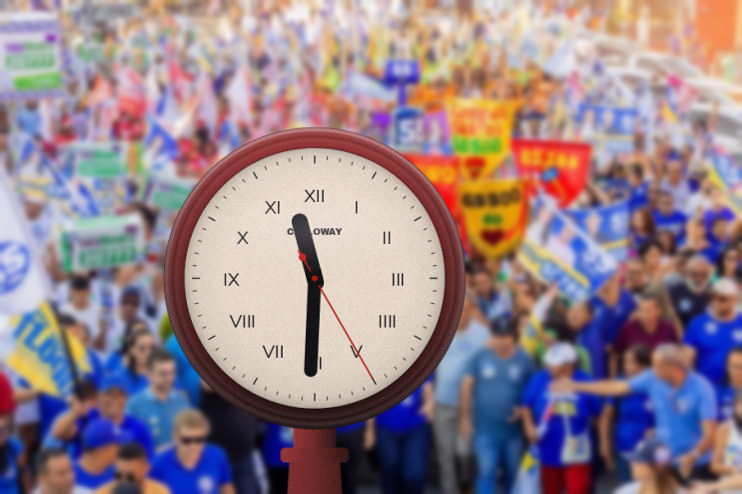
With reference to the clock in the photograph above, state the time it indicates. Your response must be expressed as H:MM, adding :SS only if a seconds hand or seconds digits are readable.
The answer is 11:30:25
